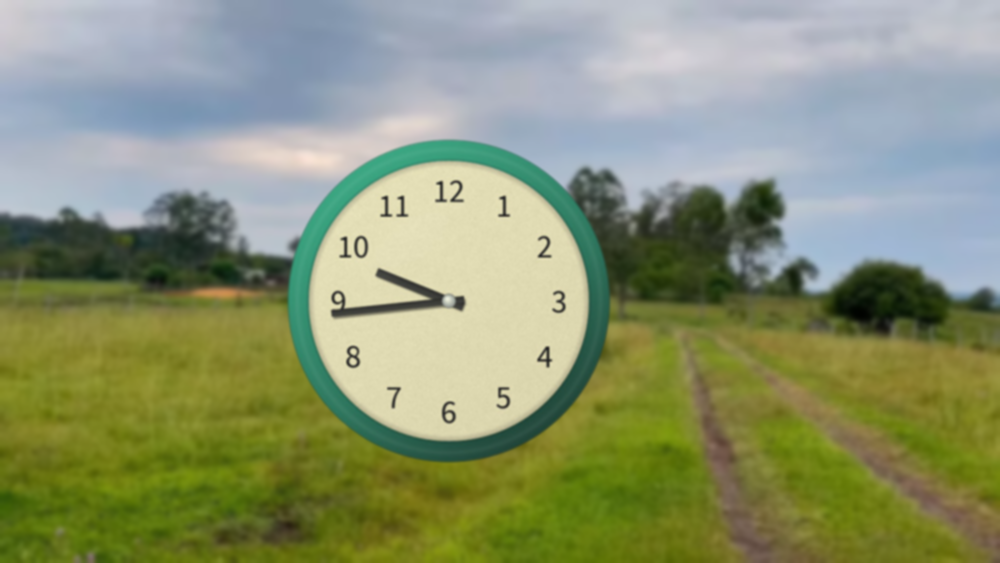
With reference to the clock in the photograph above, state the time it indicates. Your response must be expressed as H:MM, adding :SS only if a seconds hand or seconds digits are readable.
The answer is 9:44
